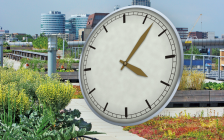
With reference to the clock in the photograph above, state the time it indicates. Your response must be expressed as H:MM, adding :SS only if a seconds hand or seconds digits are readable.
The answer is 4:07
